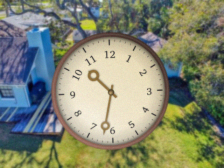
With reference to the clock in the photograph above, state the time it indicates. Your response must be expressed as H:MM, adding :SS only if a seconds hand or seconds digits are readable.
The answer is 10:32
